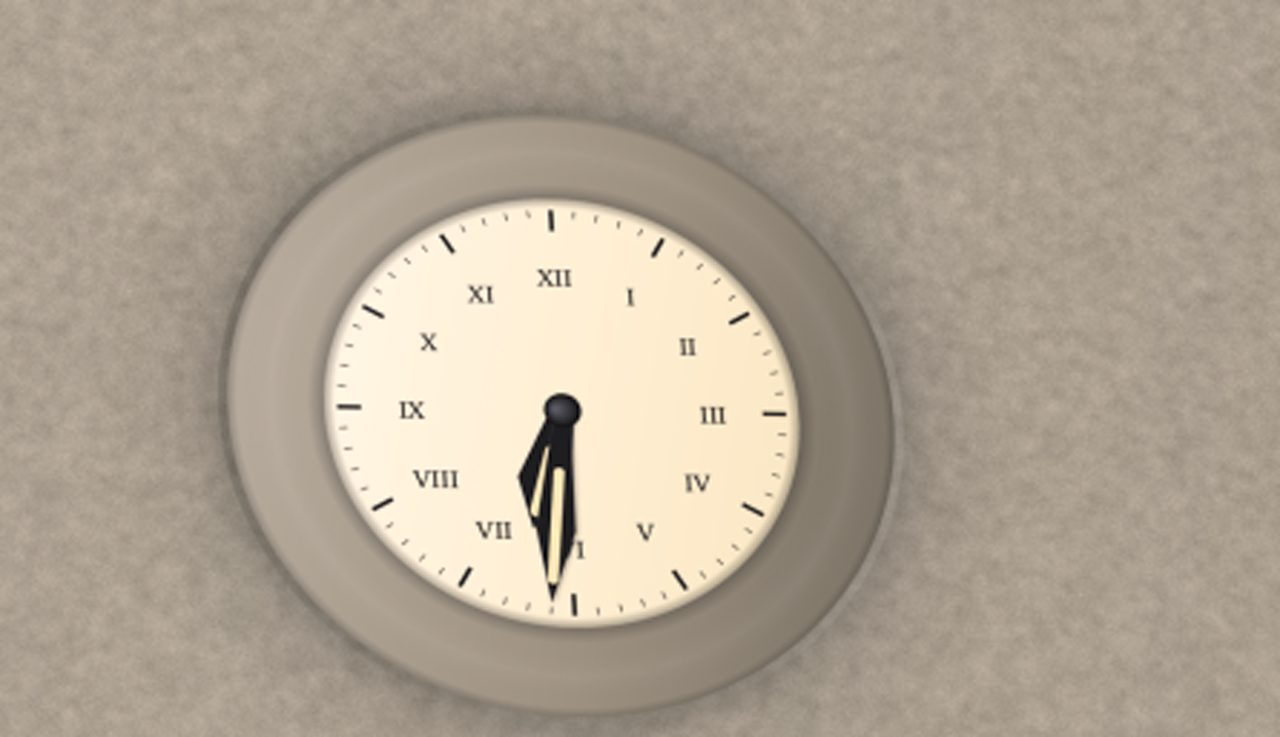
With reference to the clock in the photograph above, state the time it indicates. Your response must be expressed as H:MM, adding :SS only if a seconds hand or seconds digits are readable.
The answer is 6:31
